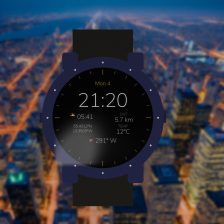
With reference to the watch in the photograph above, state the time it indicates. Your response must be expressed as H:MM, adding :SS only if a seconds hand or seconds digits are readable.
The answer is 21:20
